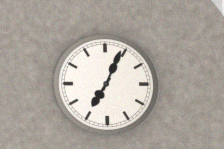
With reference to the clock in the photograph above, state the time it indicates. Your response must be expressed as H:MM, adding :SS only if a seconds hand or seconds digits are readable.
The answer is 7:04
